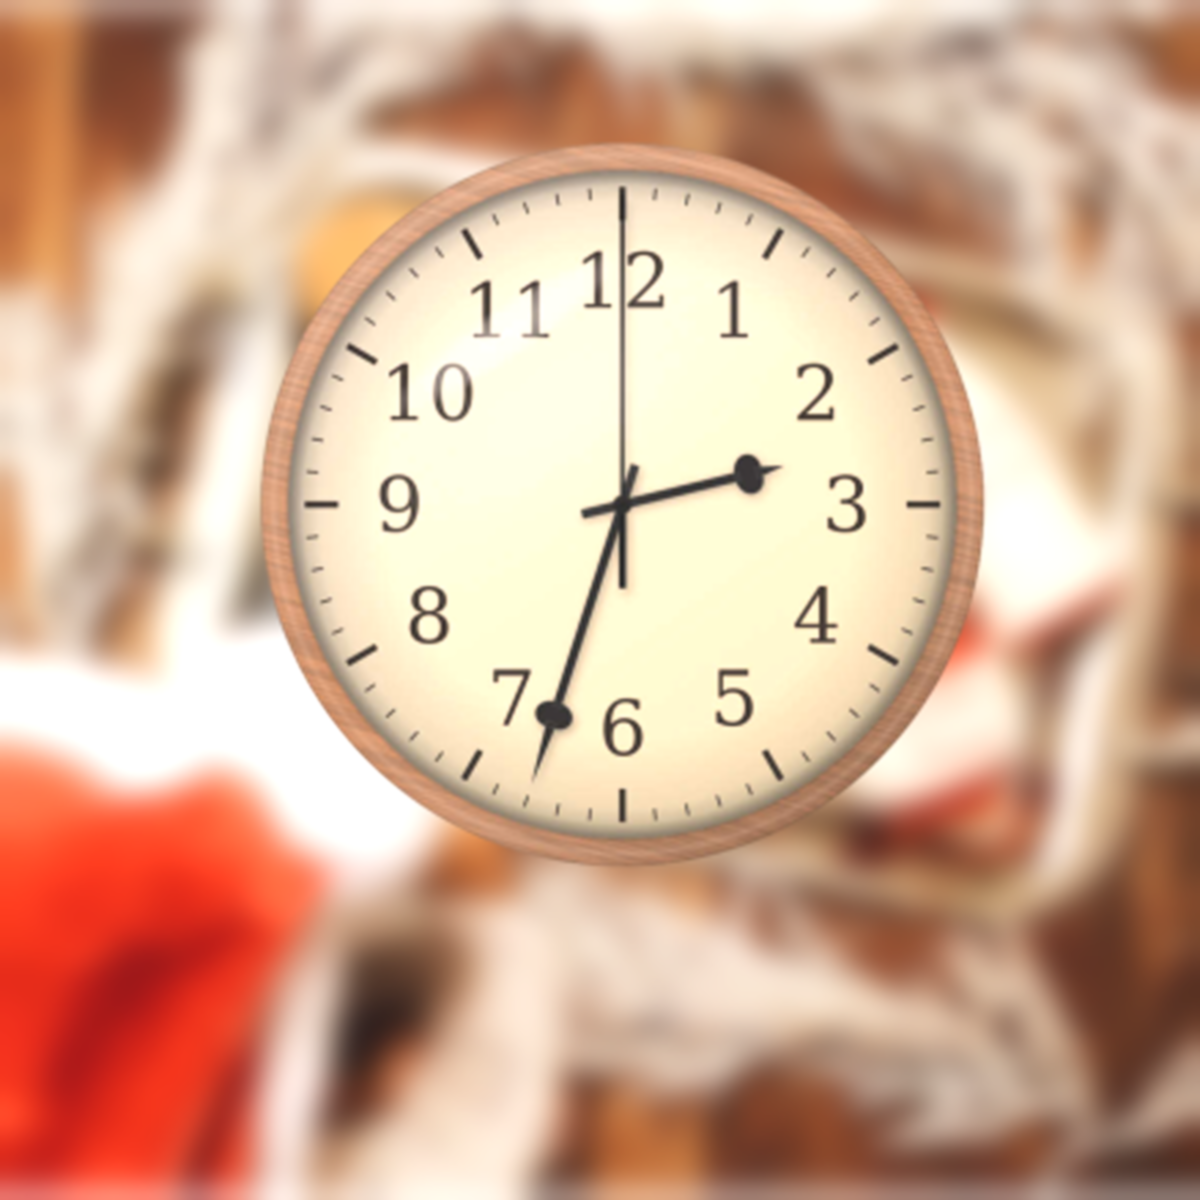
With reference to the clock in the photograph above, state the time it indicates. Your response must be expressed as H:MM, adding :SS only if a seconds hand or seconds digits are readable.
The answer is 2:33:00
